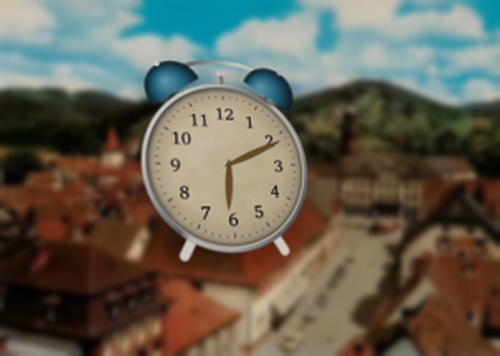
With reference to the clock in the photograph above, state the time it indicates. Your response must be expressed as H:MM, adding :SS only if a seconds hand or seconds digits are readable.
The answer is 6:11
